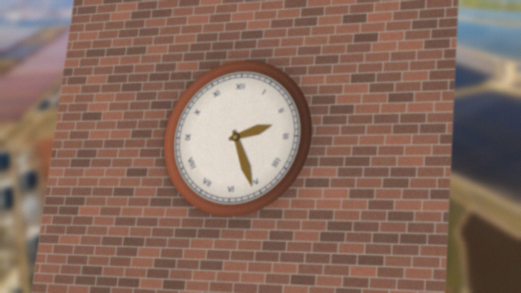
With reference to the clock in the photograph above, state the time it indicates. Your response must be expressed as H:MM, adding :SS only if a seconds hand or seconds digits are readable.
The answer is 2:26
